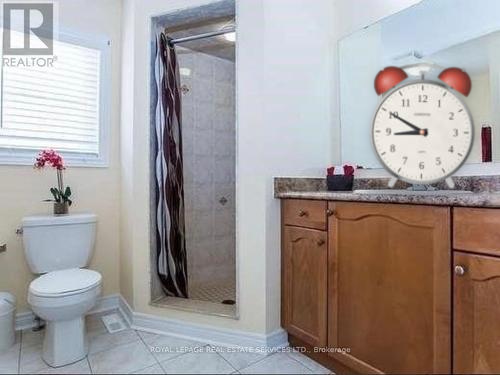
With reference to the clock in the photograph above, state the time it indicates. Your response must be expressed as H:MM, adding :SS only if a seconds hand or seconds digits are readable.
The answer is 8:50
